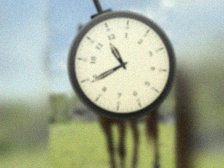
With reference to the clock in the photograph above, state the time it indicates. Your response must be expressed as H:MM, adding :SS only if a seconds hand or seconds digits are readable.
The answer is 11:44
